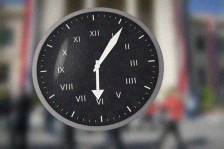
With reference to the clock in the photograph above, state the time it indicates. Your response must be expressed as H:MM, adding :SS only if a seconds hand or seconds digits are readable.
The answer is 6:06
